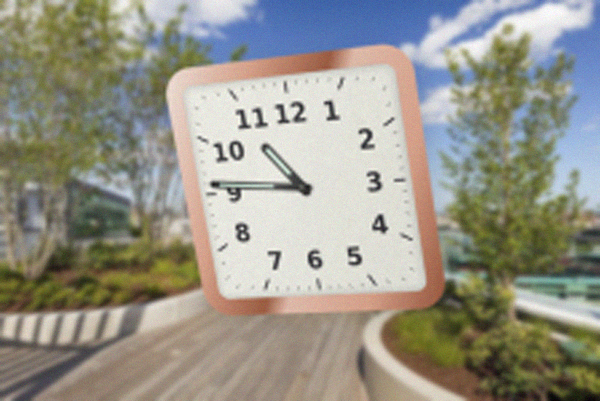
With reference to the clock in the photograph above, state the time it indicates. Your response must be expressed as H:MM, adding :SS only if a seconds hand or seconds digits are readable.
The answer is 10:46
